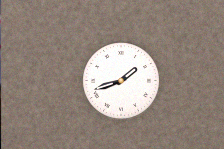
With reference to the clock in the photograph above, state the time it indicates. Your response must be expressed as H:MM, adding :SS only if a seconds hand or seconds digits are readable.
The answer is 1:42
